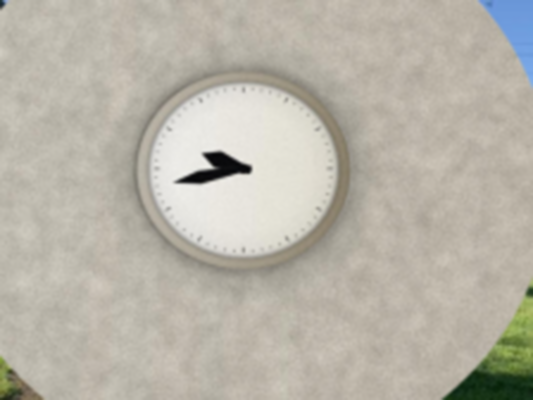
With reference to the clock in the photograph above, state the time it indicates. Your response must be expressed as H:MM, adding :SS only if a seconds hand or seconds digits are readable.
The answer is 9:43
